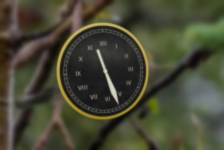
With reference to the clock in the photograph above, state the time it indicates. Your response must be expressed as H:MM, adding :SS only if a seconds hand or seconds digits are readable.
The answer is 11:27
